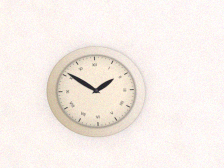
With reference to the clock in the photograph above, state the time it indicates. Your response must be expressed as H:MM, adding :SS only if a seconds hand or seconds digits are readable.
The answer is 1:51
